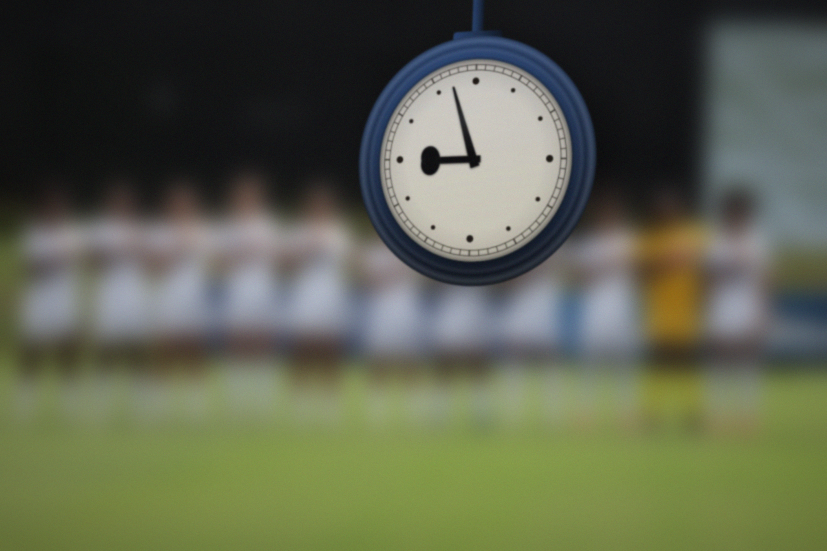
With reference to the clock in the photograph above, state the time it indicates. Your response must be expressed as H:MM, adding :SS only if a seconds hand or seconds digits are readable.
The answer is 8:57
